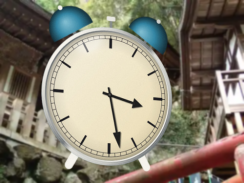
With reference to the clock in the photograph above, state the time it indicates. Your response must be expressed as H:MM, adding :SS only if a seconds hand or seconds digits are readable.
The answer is 3:28
